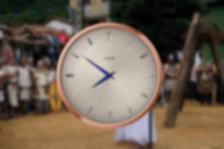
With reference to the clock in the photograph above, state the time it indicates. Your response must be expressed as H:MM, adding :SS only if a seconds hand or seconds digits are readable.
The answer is 7:51
